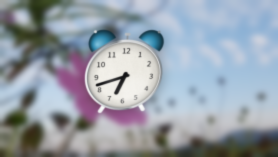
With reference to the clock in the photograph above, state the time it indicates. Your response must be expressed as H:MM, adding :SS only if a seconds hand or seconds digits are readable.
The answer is 6:42
